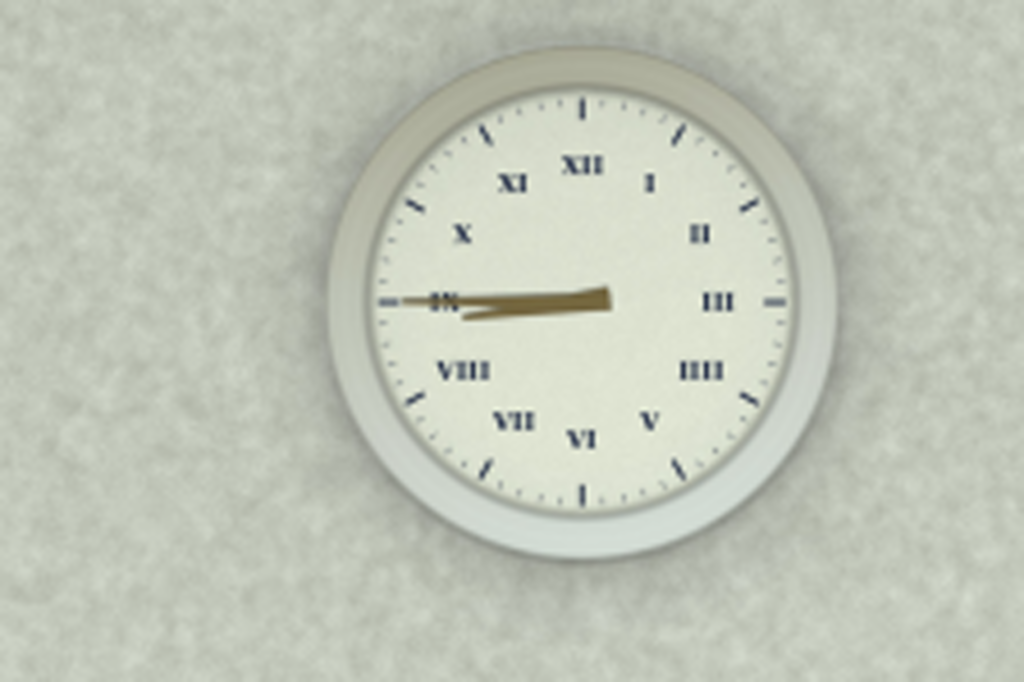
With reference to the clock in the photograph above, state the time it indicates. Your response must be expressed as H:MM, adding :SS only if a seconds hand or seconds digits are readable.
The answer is 8:45
